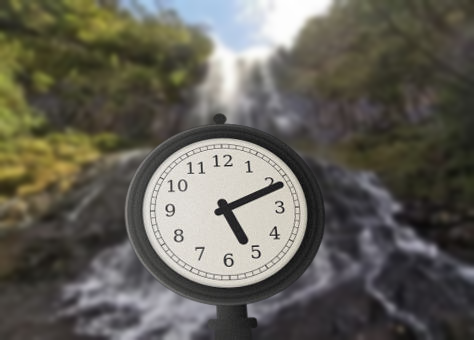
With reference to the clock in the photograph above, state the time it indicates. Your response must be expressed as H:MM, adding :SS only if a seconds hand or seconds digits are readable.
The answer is 5:11
